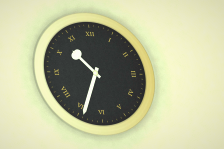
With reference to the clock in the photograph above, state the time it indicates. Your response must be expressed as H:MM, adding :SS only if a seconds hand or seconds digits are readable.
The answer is 10:34
